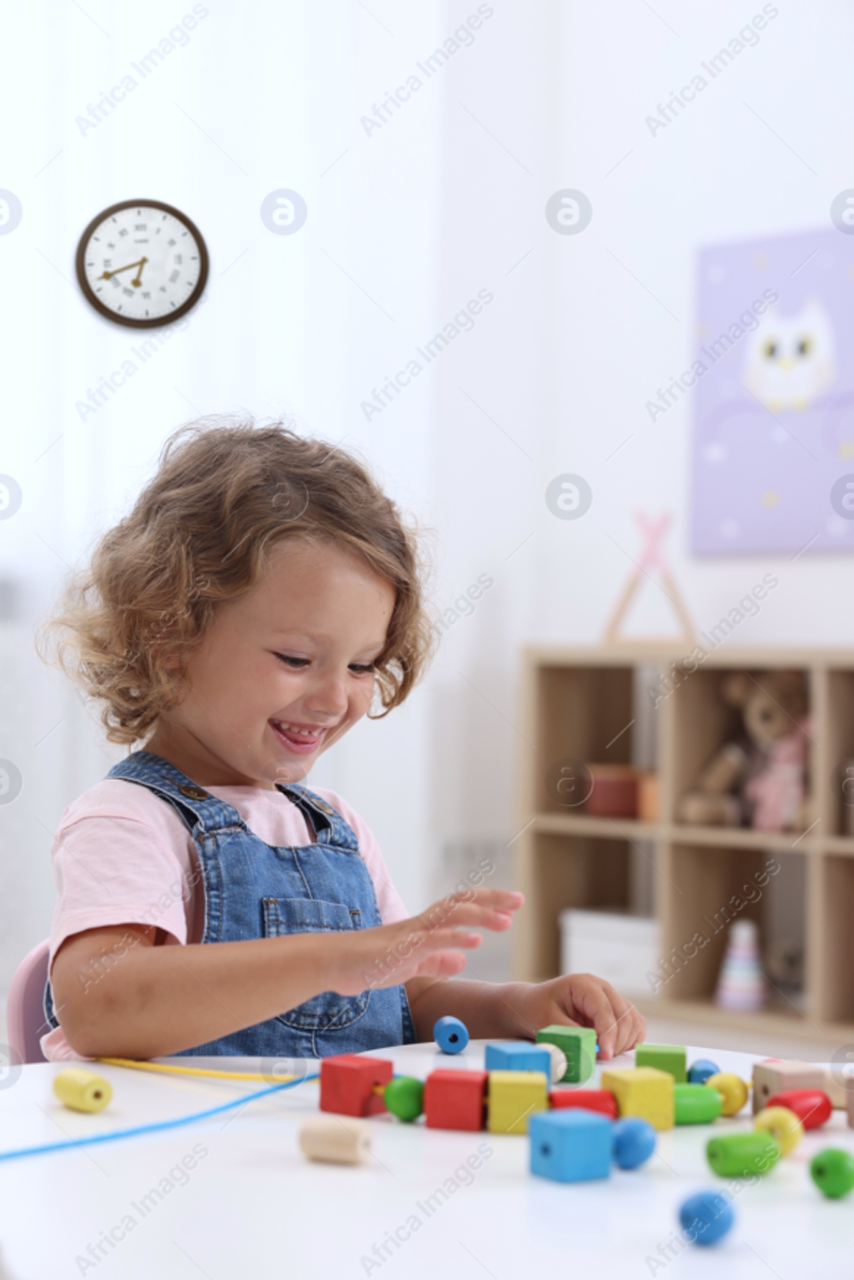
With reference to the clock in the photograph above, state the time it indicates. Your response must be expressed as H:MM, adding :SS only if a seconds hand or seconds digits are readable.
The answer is 6:42
